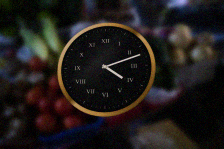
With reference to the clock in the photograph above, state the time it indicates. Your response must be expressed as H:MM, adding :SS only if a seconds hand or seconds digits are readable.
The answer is 4:12
